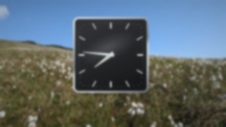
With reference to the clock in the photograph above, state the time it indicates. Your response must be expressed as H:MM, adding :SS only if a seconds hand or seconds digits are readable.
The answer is 7:46
